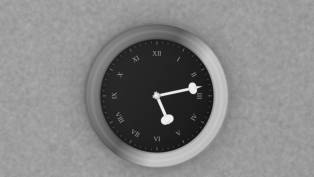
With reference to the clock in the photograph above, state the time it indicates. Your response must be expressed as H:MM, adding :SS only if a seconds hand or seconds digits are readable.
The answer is 5:13
